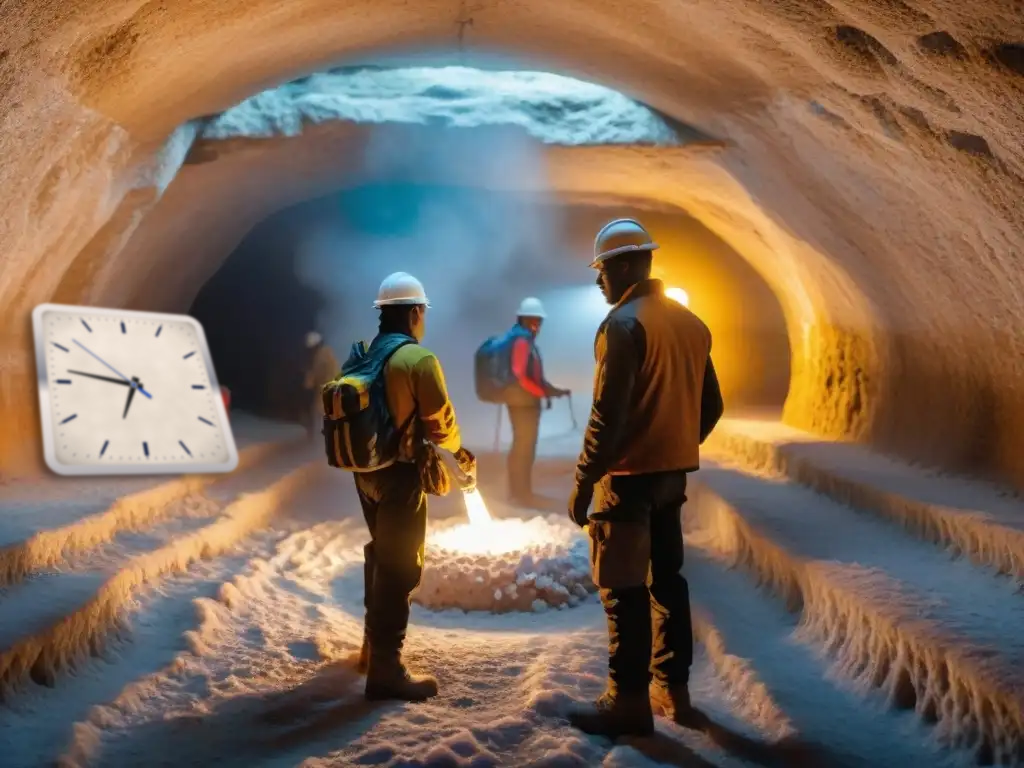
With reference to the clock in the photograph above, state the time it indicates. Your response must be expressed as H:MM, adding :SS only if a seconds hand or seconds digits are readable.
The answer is 6:46:52
